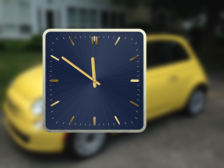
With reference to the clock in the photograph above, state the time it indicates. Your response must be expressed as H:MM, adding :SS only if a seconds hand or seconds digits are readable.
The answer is 11:51
